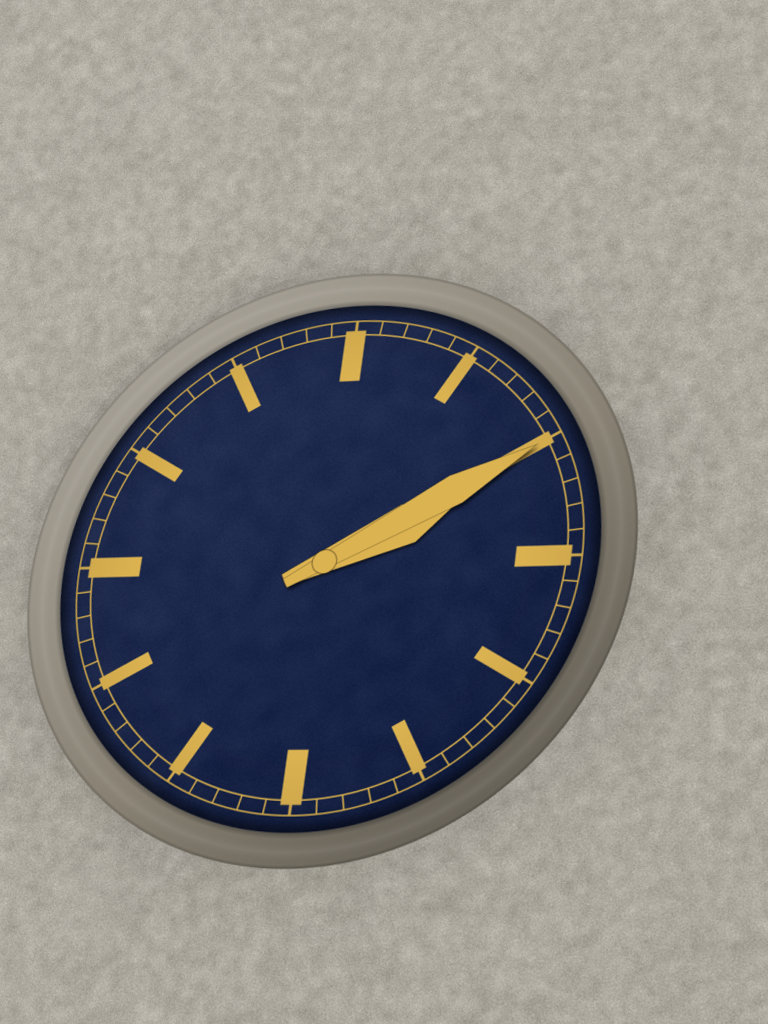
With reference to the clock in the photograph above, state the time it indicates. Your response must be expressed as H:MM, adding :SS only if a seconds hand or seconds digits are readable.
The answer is 2:10
